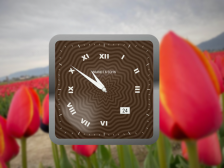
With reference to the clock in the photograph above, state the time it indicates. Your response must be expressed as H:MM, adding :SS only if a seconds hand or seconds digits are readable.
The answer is 10:51
